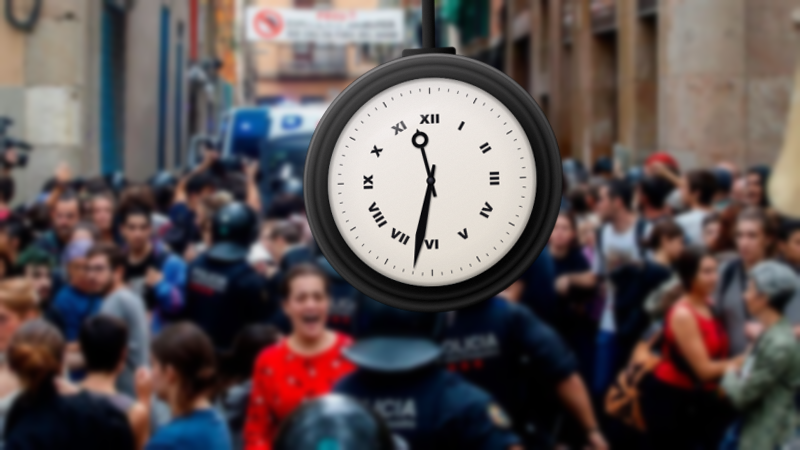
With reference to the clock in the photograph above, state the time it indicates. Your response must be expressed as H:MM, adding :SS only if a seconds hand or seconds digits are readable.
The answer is 11:32
